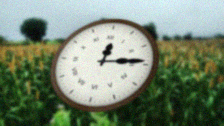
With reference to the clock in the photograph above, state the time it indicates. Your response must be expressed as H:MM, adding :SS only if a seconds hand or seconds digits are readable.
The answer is 12:14
